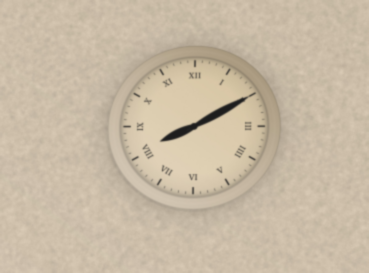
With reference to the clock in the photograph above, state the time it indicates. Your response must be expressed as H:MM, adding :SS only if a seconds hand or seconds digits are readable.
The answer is 8:10
